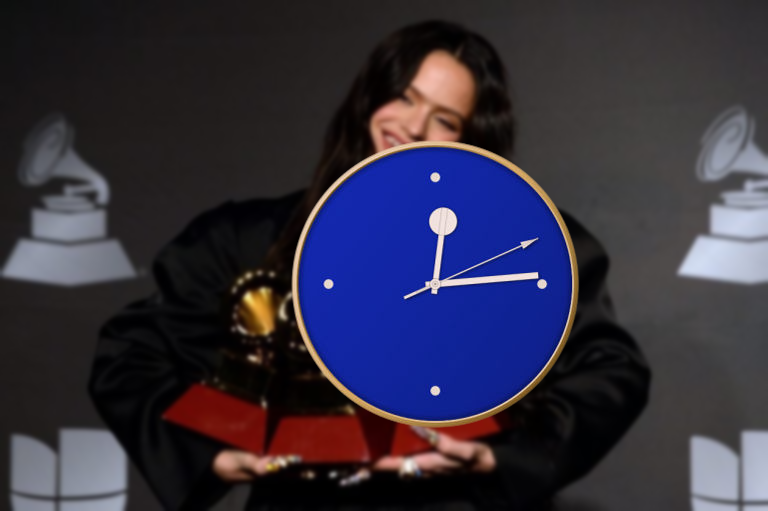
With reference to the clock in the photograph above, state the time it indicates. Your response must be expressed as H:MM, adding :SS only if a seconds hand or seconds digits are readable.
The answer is 12:14:11
